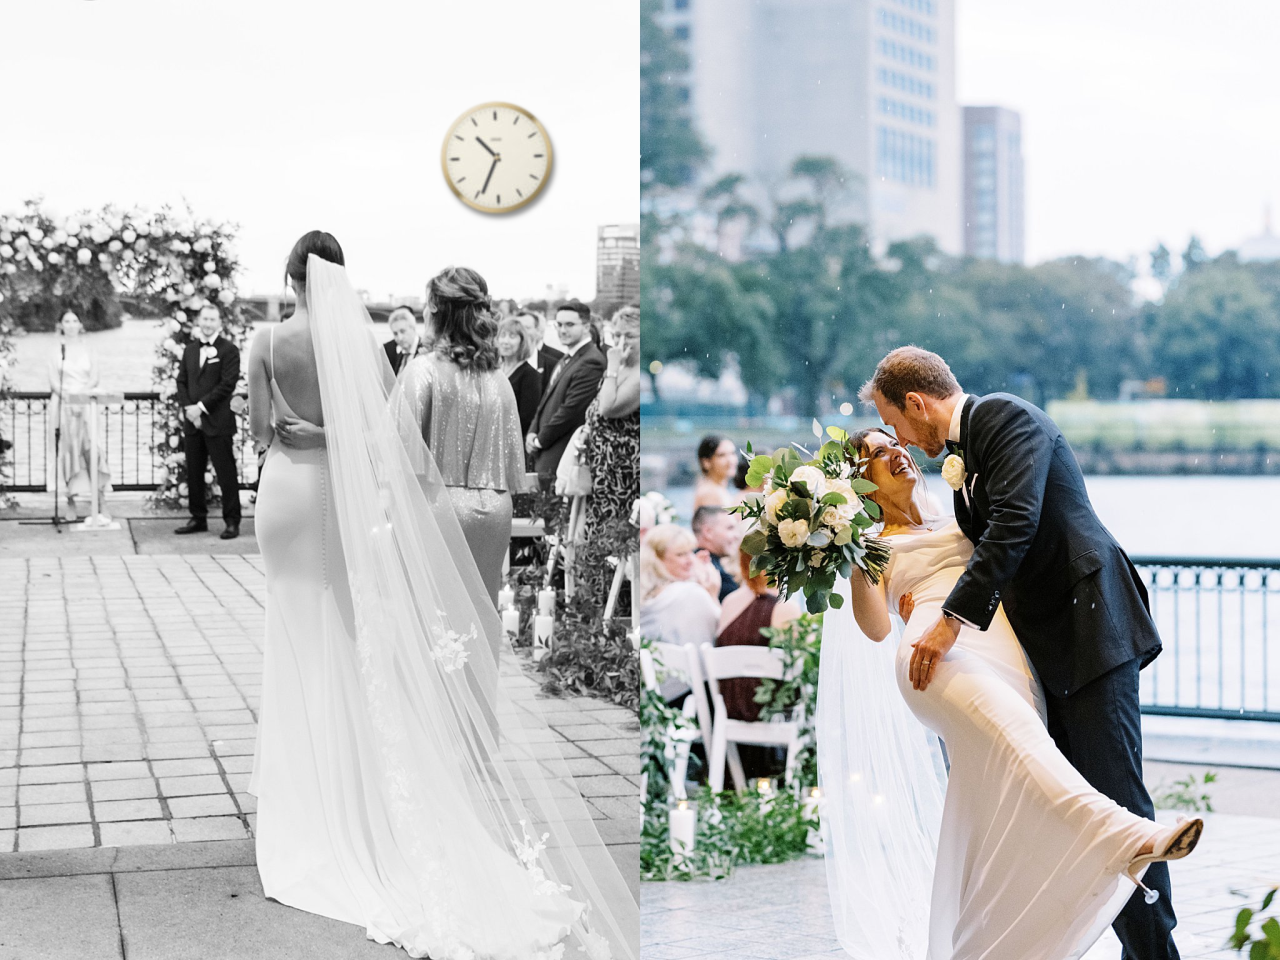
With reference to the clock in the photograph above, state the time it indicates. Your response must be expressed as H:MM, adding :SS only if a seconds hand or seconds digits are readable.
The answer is 10:34
